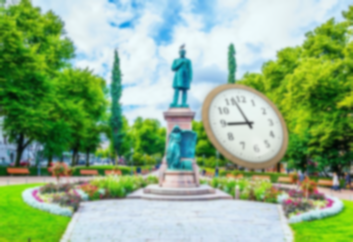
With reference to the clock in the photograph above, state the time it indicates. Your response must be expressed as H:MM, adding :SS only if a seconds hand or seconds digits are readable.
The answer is 8:57
